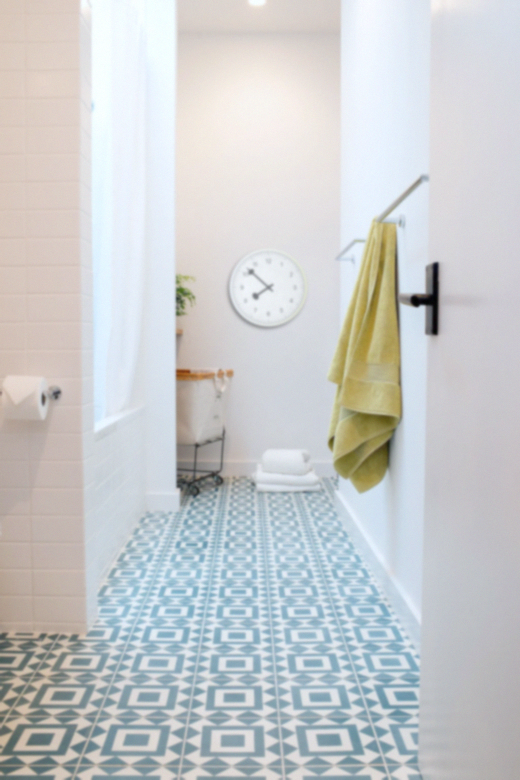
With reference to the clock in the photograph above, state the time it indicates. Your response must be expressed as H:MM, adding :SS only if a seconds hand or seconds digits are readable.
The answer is 7:52
